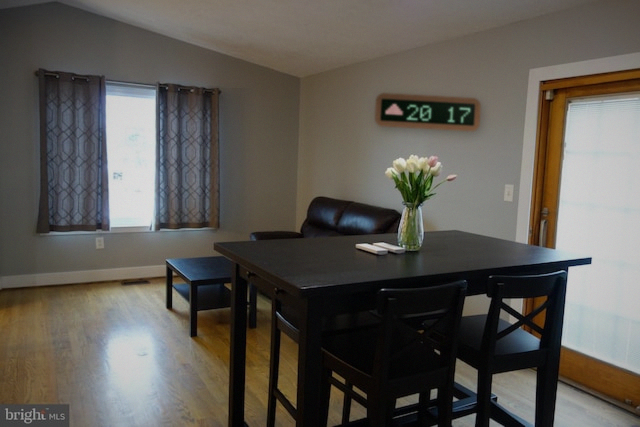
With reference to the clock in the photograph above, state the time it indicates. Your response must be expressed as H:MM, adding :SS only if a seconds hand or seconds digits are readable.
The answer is 20:17
